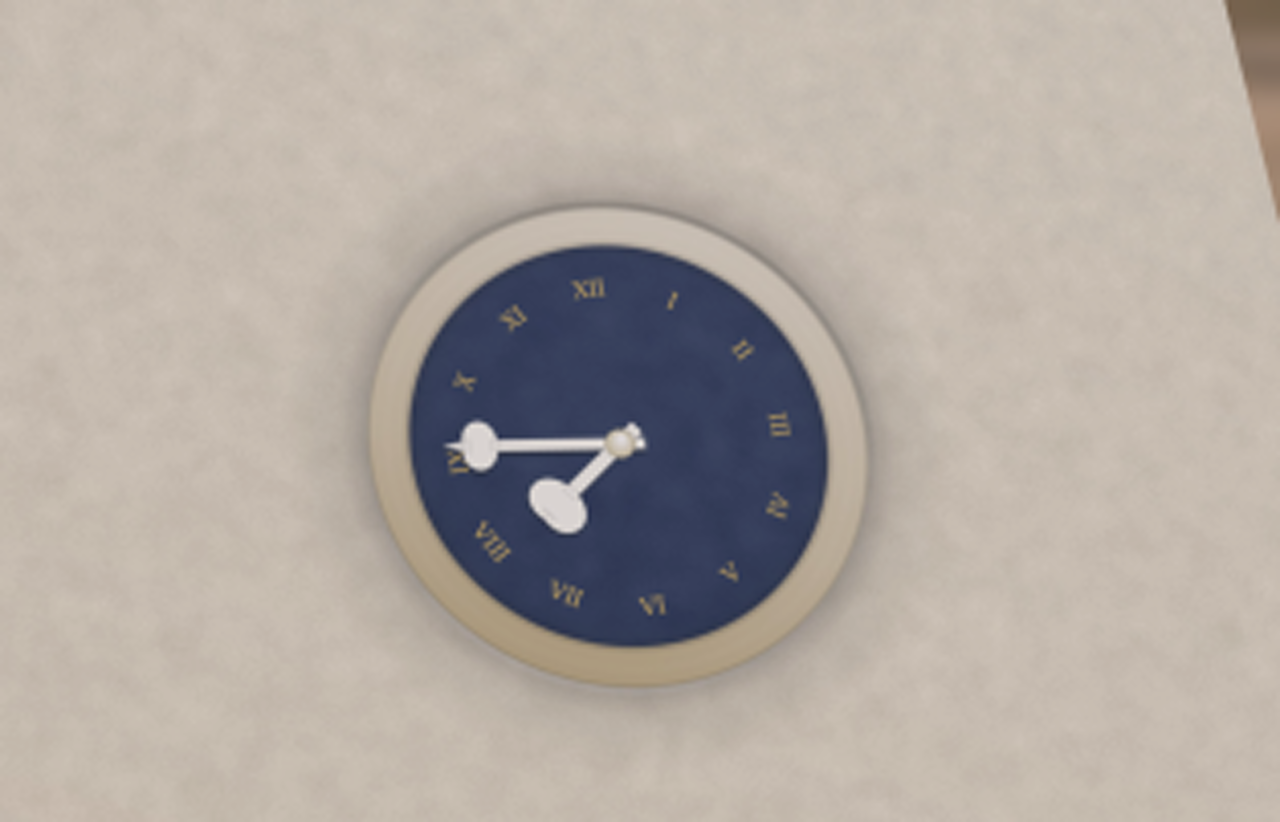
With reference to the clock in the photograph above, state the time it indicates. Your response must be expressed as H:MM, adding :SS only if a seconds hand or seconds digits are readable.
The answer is 7:46
